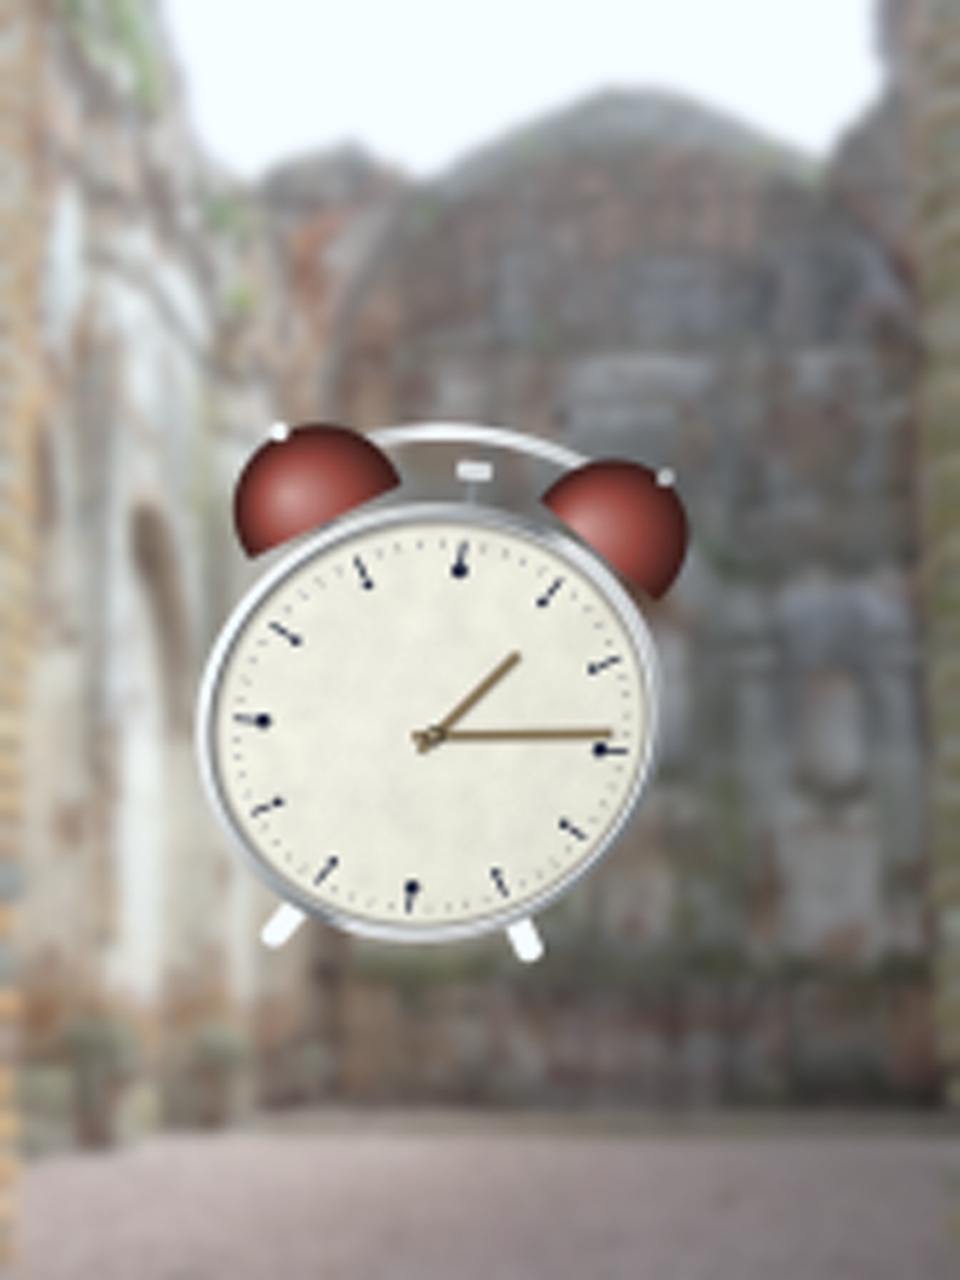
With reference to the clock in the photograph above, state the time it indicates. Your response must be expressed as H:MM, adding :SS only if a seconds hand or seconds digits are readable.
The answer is 1:14
